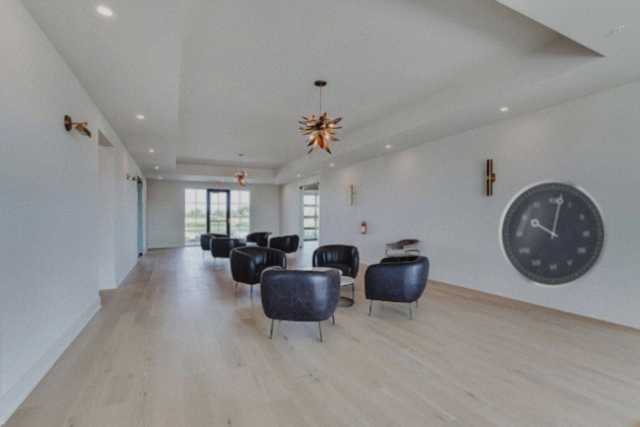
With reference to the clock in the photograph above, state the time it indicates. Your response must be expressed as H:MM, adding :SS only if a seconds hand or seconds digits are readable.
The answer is 10:02
